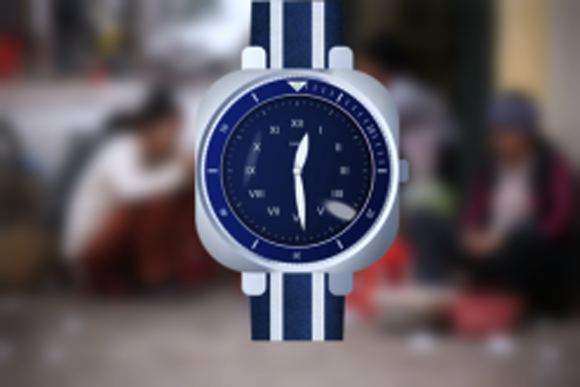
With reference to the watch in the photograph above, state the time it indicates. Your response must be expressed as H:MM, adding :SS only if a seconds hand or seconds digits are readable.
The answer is 12:29
